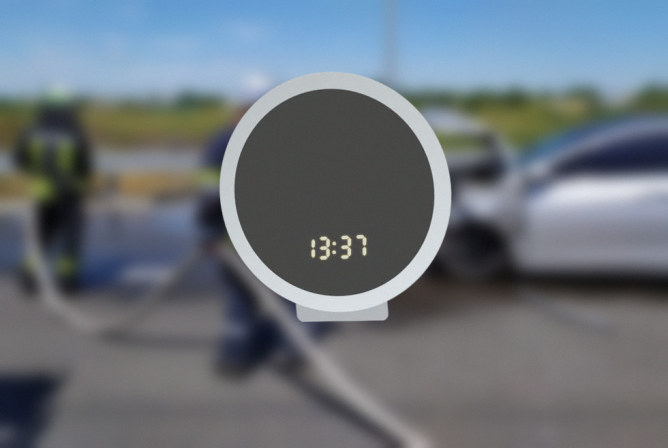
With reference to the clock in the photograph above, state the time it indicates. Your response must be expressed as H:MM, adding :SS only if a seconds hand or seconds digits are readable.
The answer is 13:37
